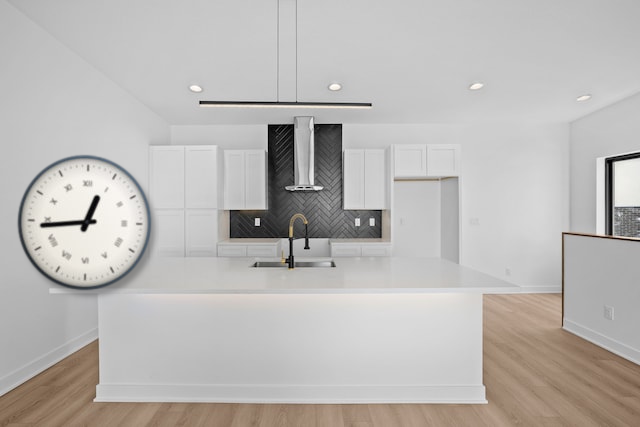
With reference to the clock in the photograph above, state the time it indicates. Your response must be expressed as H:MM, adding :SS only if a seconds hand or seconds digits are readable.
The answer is 12:44
